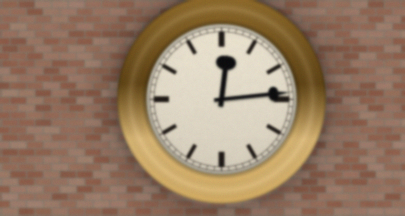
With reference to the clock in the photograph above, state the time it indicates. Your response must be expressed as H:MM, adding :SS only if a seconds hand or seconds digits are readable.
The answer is 12:14
